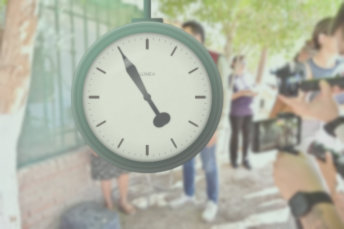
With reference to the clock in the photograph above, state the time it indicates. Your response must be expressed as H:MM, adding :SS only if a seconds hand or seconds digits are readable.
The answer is 4:55
